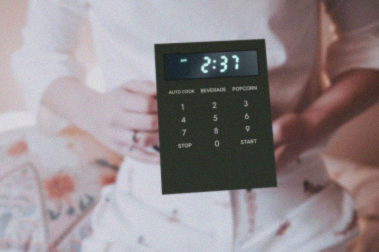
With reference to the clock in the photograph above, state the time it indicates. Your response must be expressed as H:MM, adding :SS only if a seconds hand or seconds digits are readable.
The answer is 2:37
